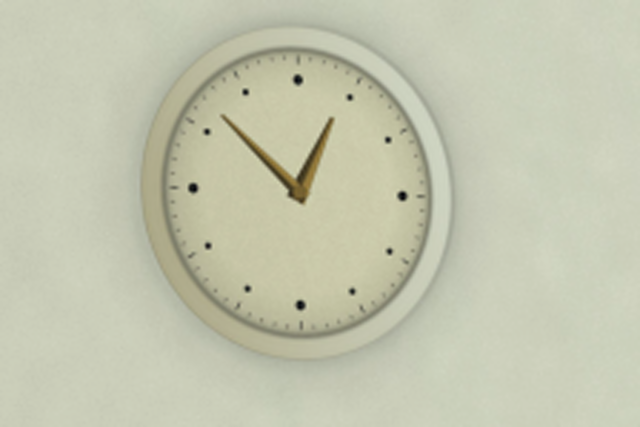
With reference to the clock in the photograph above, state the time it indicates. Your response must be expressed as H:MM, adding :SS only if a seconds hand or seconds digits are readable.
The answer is 12:52
